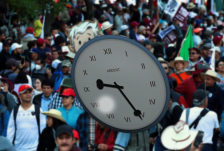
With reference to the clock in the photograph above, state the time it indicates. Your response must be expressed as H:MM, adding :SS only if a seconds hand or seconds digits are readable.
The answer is 9:26
